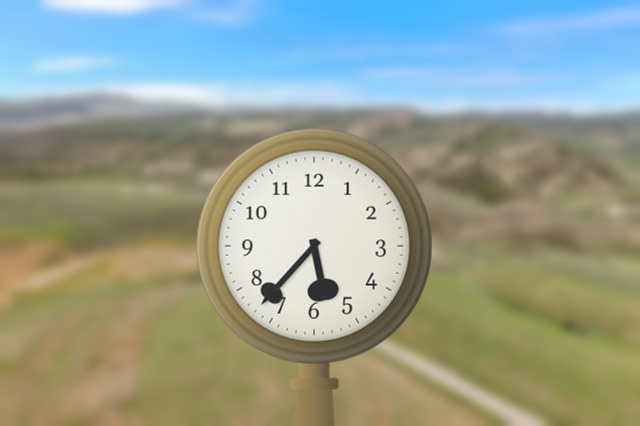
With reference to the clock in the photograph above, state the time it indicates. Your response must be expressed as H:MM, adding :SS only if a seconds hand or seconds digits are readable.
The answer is 5:37
